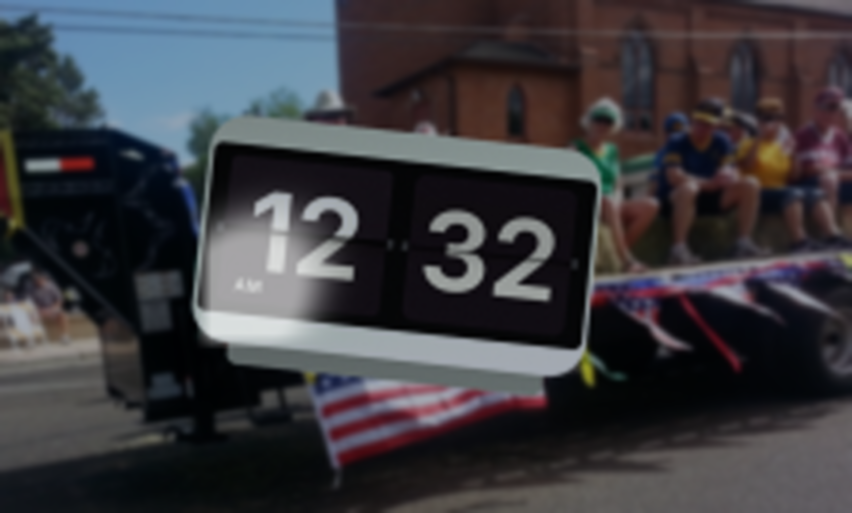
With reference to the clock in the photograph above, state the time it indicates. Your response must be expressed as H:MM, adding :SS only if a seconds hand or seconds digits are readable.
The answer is 12:32
